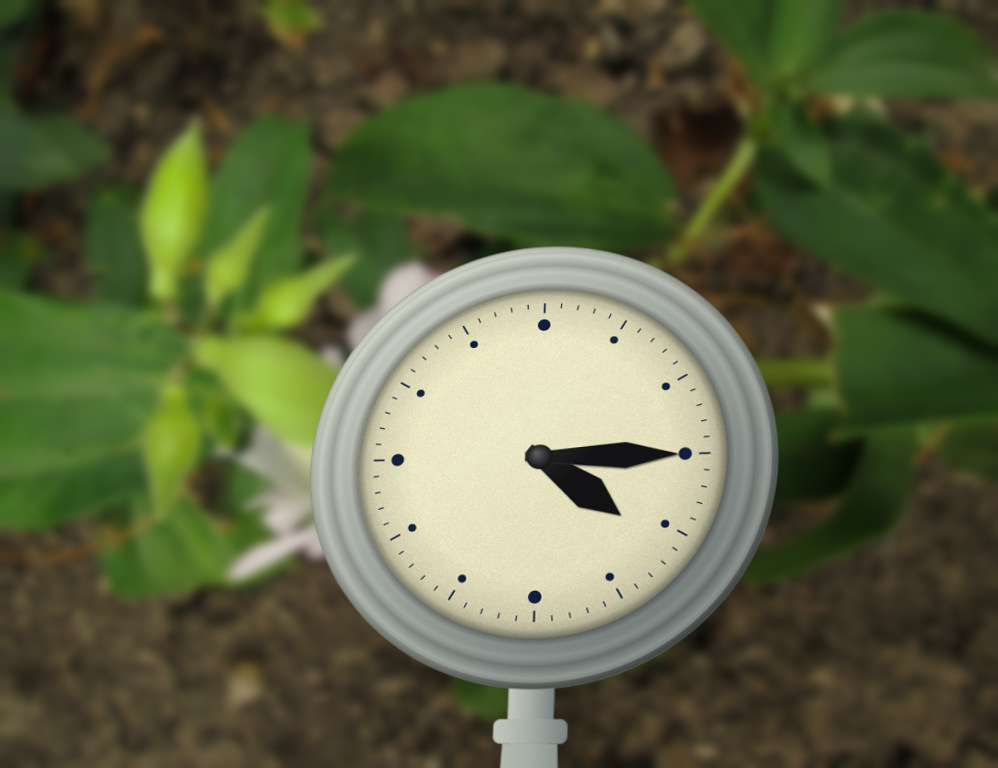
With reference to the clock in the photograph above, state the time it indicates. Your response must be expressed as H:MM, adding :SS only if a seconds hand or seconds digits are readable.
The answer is 4:15
